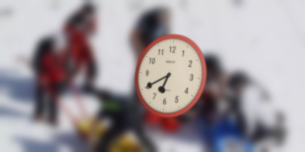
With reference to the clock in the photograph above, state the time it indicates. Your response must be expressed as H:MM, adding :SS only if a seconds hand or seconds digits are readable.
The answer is 6:40
